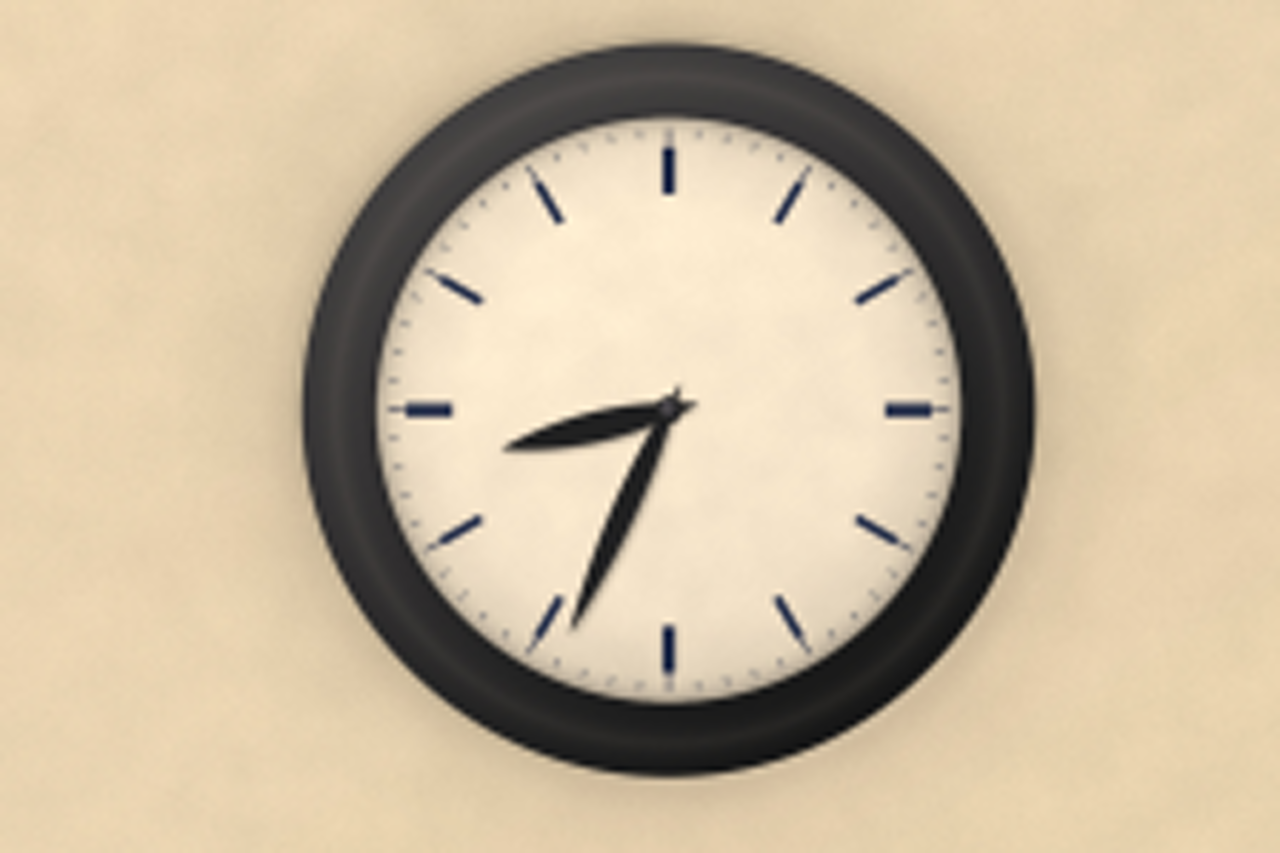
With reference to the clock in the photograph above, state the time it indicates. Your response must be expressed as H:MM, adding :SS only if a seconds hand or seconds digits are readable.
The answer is 8:34
